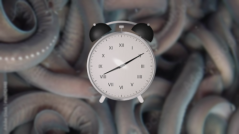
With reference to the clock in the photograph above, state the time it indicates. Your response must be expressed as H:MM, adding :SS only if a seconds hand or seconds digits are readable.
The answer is 8:10
